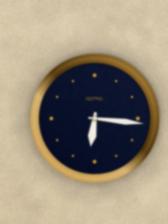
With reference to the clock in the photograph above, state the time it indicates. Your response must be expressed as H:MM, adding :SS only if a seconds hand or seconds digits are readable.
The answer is 6:16
